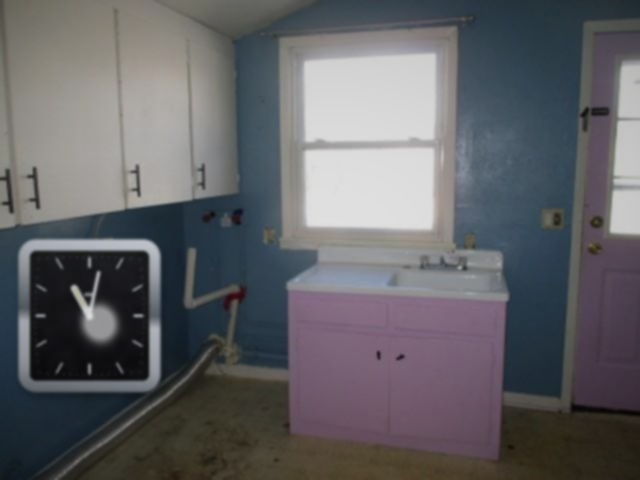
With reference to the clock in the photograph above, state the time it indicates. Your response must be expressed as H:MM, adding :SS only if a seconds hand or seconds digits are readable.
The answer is 11:02
